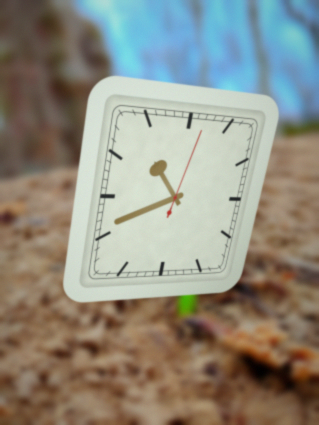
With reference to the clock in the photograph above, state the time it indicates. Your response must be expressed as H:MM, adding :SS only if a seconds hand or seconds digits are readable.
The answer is 10:41:02
